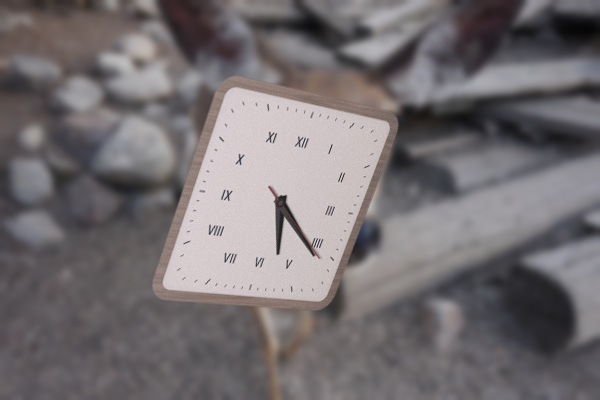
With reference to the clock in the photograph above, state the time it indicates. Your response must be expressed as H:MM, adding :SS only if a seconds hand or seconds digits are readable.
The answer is 5:21:21
